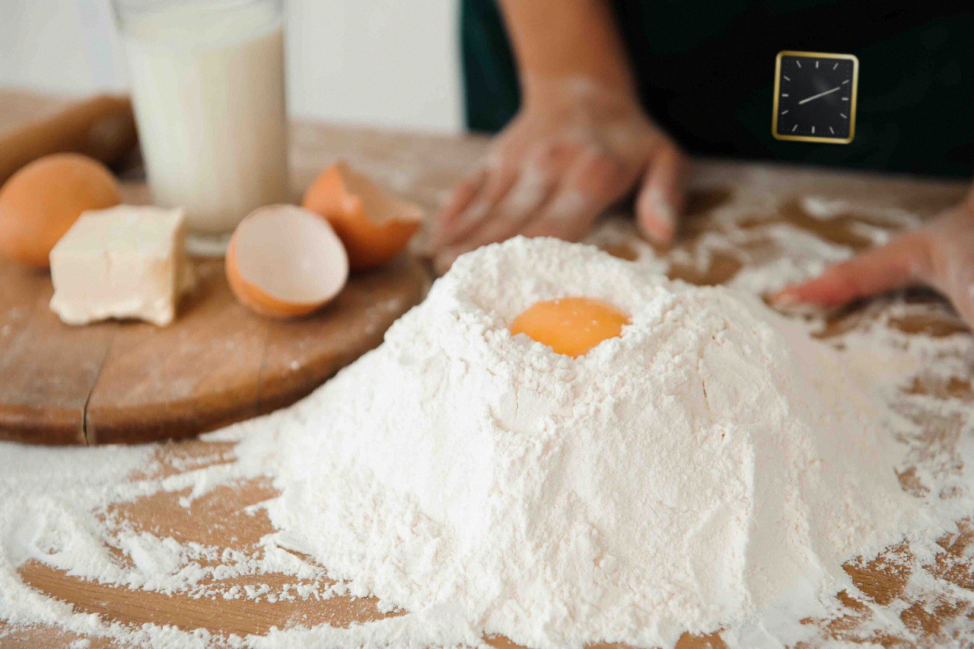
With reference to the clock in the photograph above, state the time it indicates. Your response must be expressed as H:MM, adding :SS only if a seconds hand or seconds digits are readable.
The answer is 8:11
